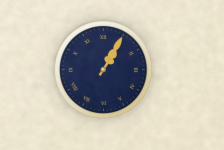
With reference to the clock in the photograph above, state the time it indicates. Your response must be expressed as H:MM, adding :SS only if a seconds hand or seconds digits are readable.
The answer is 1:05
